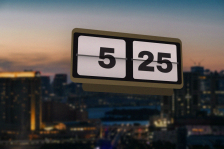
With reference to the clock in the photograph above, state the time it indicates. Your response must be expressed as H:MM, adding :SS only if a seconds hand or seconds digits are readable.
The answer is 5:25
